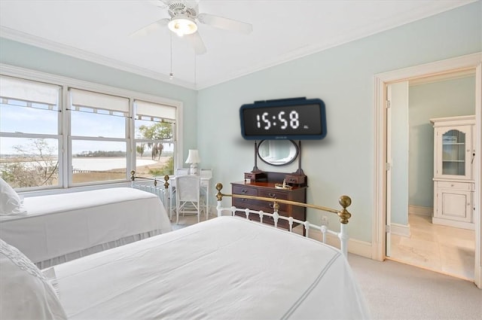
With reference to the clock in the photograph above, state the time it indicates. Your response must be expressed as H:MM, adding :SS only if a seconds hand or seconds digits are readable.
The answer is 15:58
